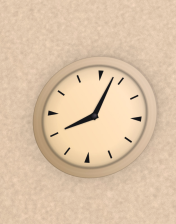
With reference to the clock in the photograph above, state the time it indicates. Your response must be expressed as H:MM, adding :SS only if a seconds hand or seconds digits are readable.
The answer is 8:03
